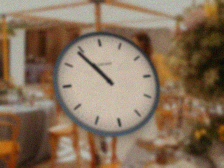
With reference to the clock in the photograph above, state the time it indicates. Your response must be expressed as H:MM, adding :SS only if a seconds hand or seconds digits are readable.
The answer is 10:54
